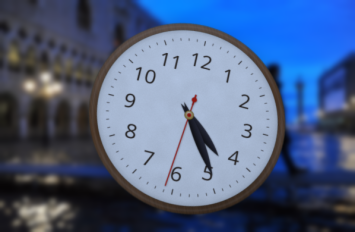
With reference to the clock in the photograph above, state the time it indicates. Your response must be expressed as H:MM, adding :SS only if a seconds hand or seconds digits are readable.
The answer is 4:24:31
